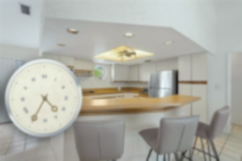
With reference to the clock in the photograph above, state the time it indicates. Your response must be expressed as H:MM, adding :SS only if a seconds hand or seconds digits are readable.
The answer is 4:35
